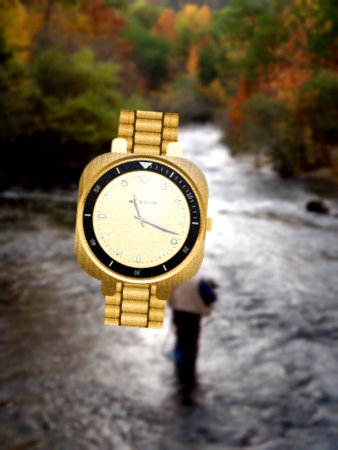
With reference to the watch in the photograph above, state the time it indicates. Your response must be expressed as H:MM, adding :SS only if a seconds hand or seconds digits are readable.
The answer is 11:18
